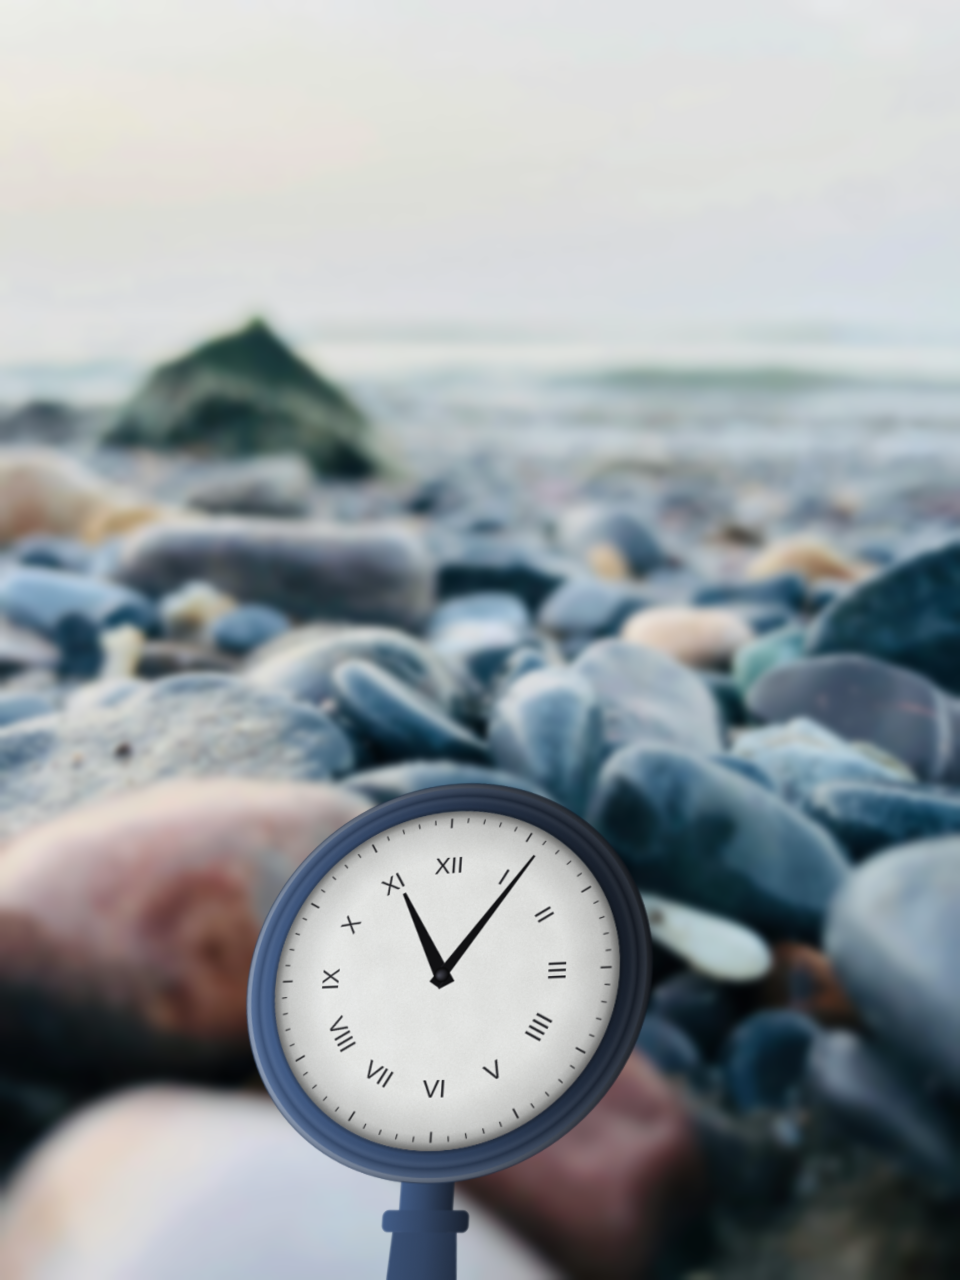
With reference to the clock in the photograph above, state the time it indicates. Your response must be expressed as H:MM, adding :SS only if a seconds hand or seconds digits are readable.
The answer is 11:06
